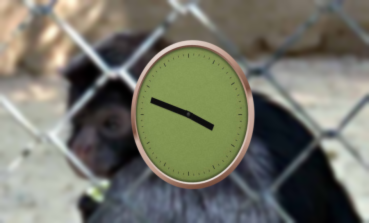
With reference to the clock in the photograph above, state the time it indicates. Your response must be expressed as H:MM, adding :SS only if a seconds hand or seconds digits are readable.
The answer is 3:48
